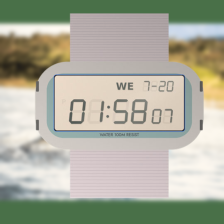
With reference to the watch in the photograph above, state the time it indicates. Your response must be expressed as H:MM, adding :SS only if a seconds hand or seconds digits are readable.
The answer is 1:58:07
